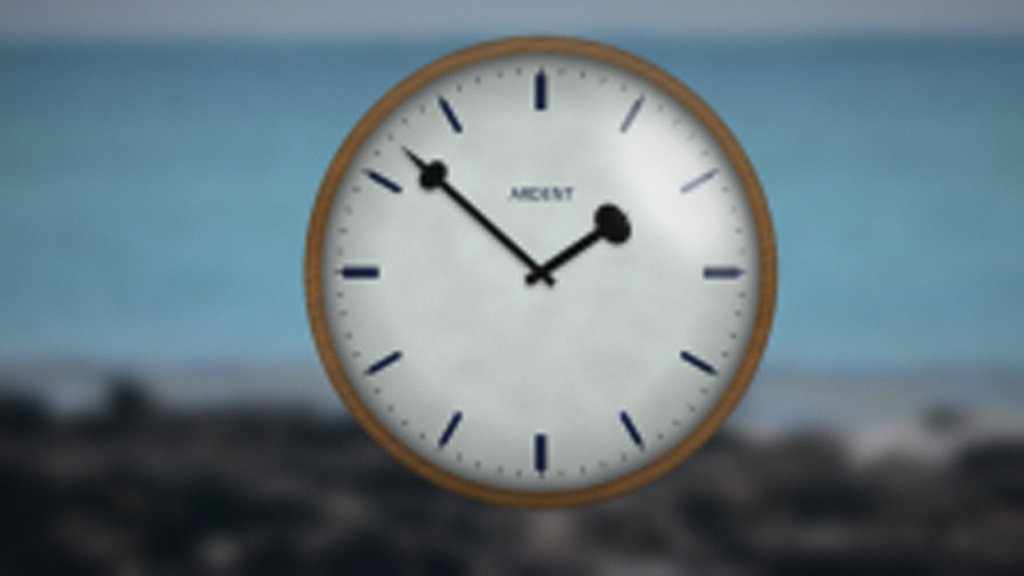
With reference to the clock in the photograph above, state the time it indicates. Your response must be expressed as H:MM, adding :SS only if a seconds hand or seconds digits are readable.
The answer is 1:52
